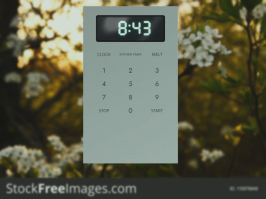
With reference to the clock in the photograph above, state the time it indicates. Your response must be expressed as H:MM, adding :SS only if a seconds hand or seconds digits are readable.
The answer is 8:43
